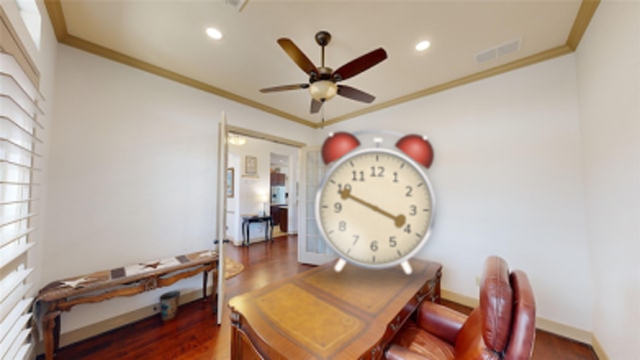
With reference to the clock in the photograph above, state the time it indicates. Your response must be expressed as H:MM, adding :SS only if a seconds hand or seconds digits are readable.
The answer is 3:49
